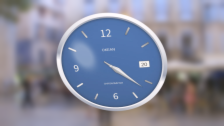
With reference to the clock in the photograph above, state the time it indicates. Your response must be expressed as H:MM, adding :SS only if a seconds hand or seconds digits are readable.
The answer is 4:22
